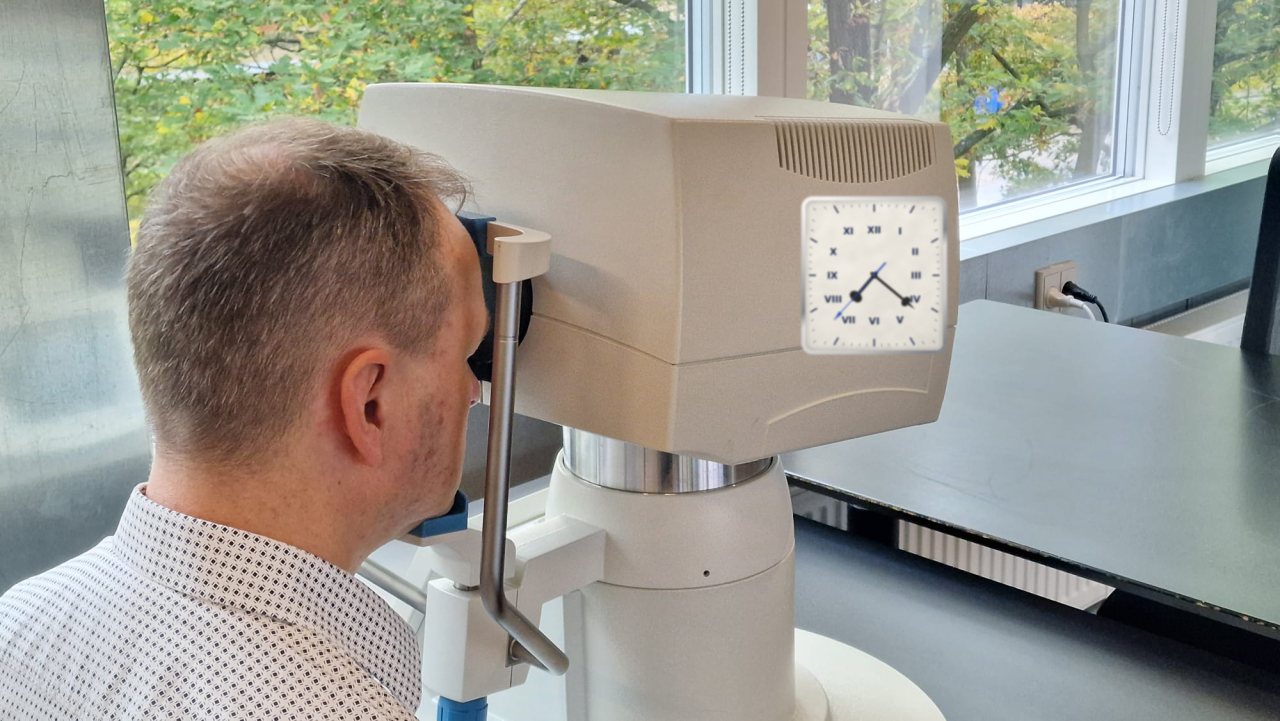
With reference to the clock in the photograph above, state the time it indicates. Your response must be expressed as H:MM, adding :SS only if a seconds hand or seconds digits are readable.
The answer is 7:21:37
